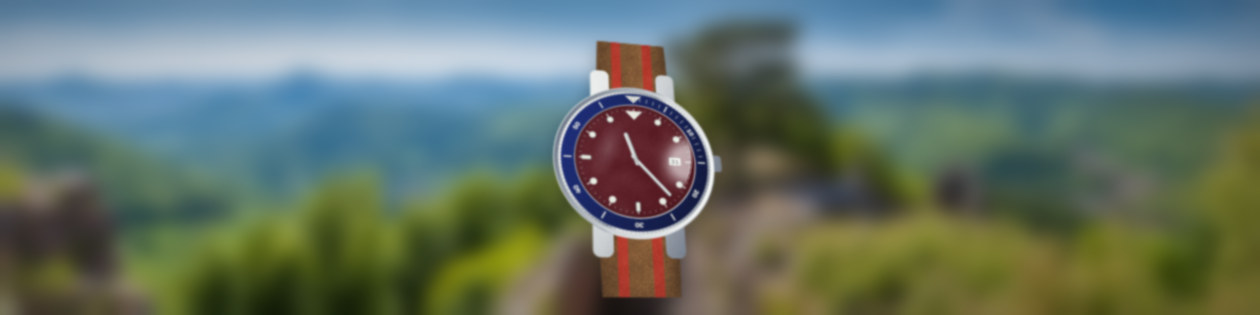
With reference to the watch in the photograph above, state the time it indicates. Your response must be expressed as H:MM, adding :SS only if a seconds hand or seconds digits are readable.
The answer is 11:23
